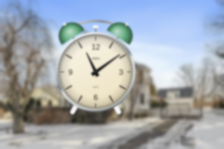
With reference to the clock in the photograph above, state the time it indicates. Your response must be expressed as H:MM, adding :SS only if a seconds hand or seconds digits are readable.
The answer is 11:09
